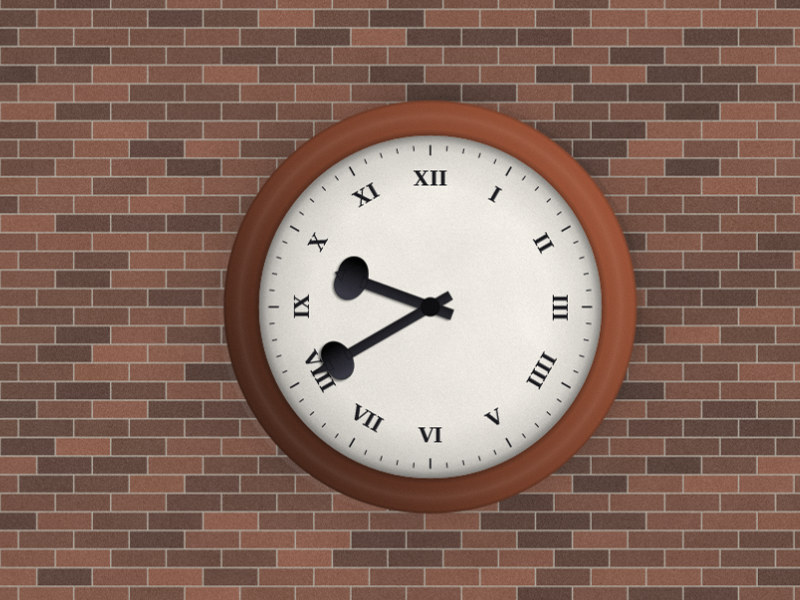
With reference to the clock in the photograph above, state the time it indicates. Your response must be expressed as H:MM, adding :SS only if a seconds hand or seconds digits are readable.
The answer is 9:40
